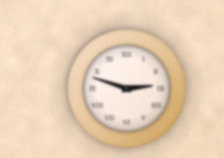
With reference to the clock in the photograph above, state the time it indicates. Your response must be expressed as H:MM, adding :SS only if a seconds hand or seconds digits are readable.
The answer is 2:48
